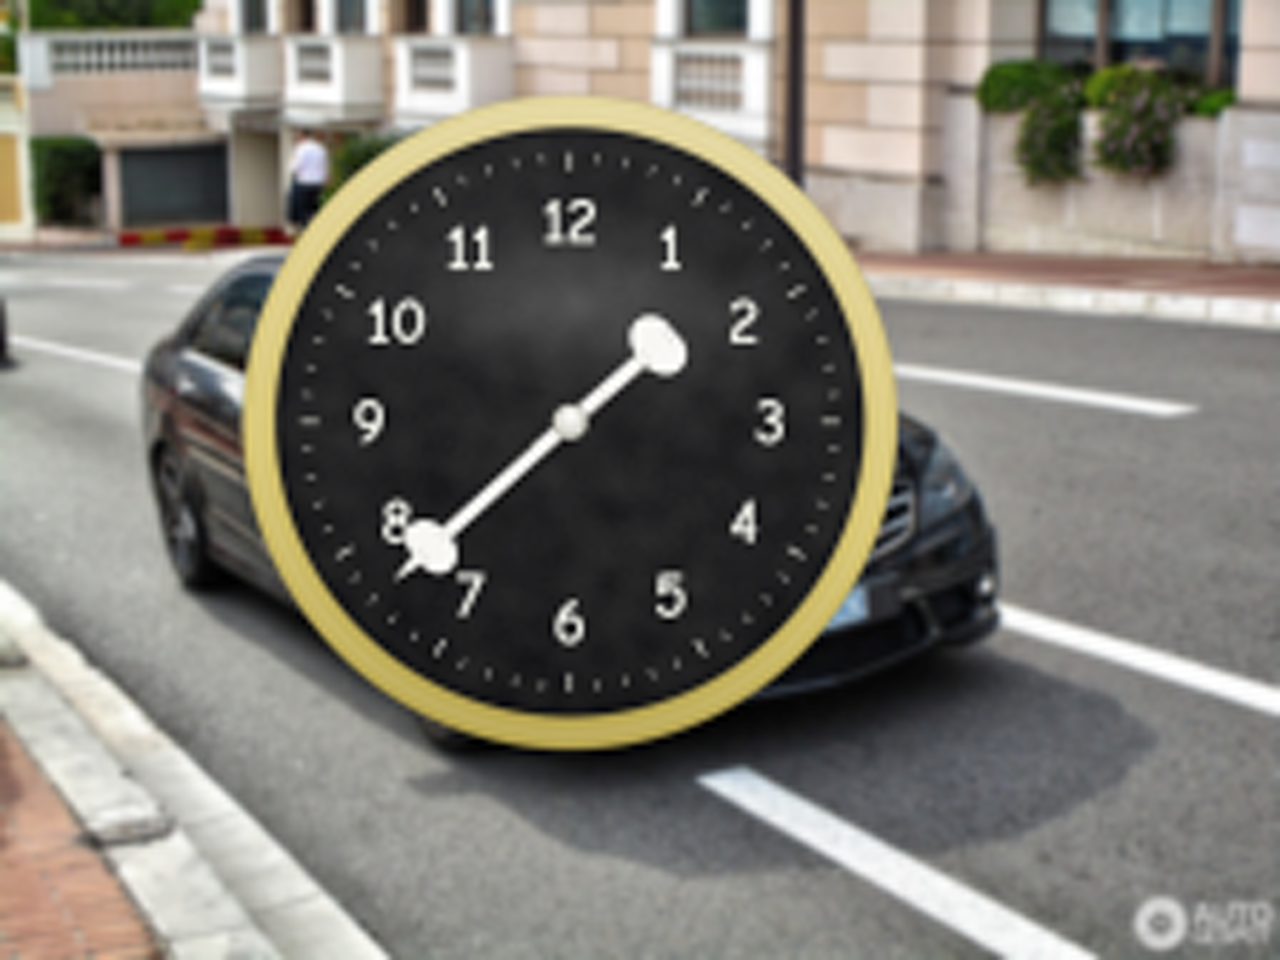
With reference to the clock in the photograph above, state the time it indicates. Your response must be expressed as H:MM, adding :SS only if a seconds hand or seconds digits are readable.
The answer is 1:38
